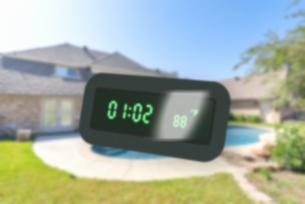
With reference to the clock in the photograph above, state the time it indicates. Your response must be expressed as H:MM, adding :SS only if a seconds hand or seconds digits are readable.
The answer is 1:02
